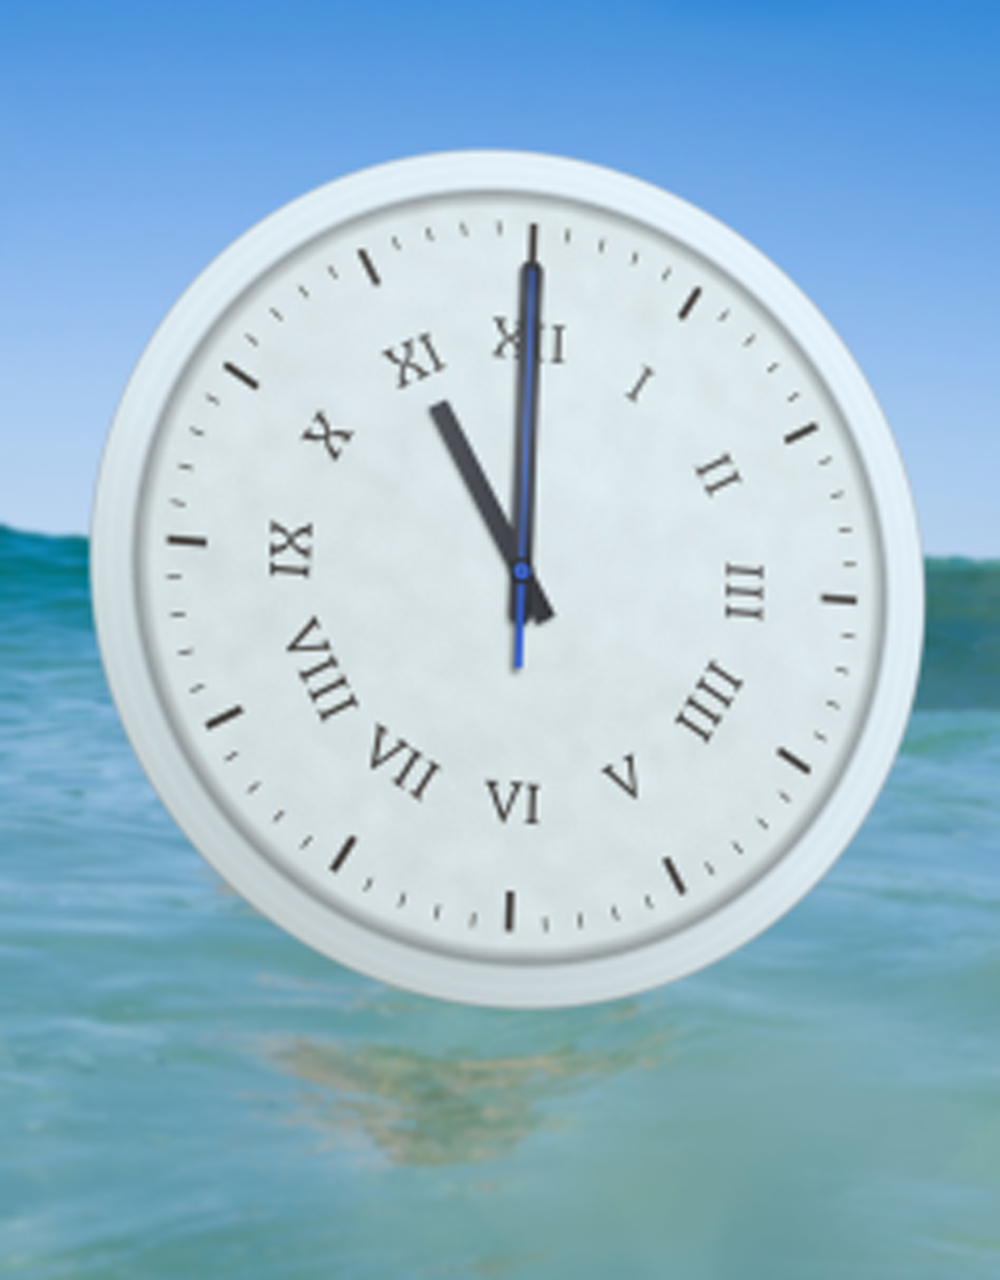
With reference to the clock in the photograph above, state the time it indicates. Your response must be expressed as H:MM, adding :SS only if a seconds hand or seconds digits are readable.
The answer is 11:00:00
